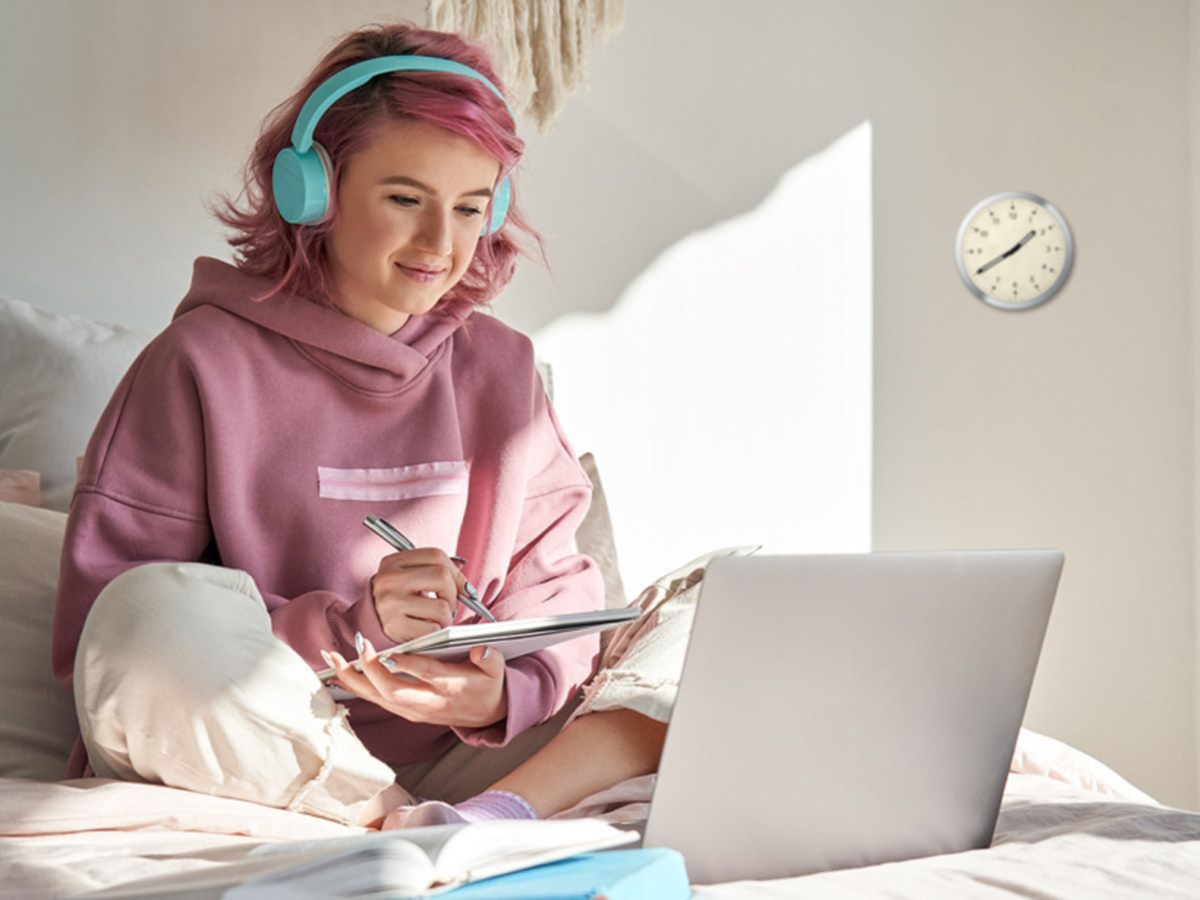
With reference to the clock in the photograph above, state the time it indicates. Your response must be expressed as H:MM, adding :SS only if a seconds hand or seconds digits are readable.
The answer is 1:40
